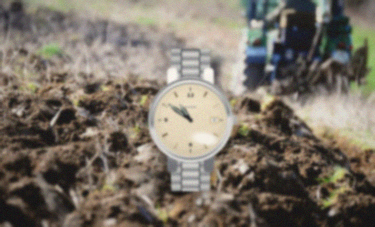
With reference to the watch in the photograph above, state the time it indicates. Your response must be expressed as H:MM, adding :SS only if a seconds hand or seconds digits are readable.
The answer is 10:51
